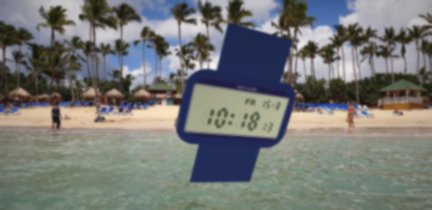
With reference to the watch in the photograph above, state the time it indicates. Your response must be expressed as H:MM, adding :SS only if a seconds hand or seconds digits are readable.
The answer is 10:18
